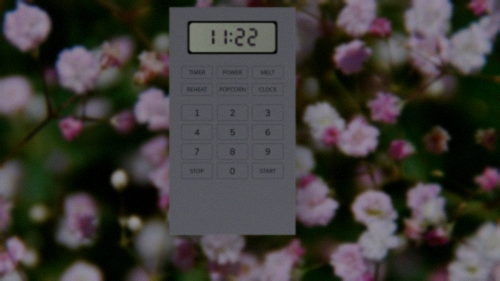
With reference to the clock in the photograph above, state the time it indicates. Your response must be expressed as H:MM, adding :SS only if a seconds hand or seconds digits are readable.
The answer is 11:22
